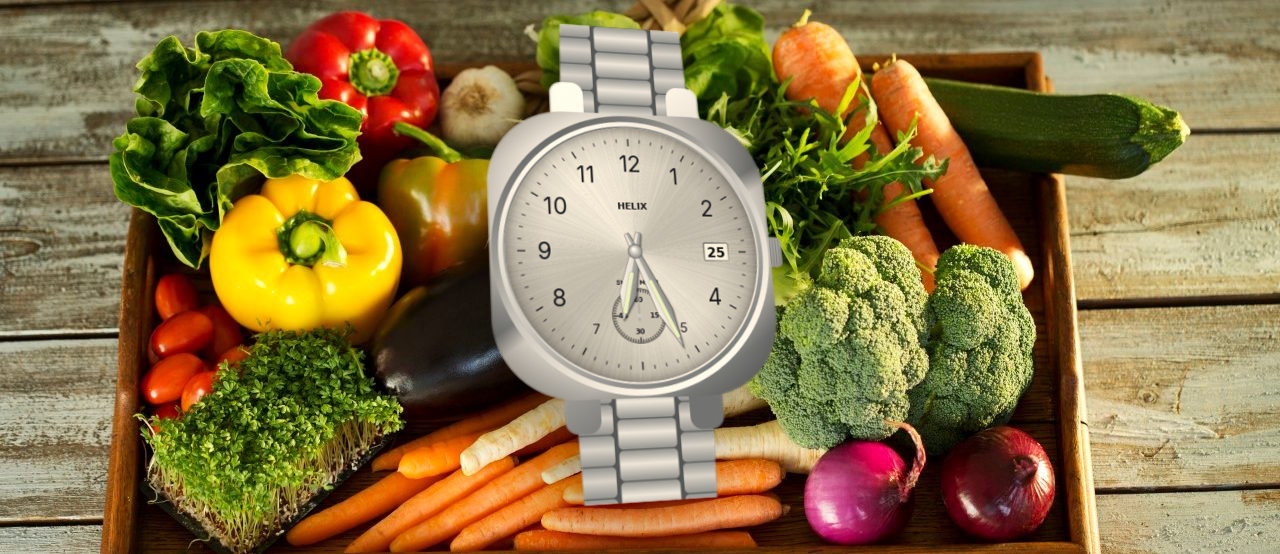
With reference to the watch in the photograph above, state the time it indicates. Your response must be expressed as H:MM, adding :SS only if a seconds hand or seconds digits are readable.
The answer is 6:26
